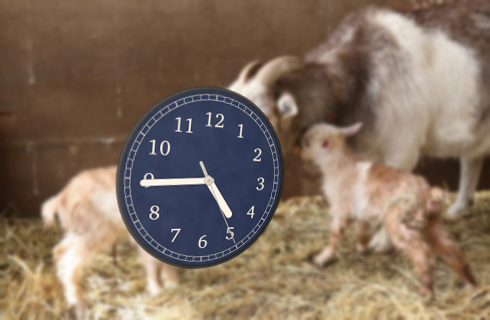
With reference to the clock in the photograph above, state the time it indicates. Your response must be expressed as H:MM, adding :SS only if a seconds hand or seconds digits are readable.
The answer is 4:44:25
